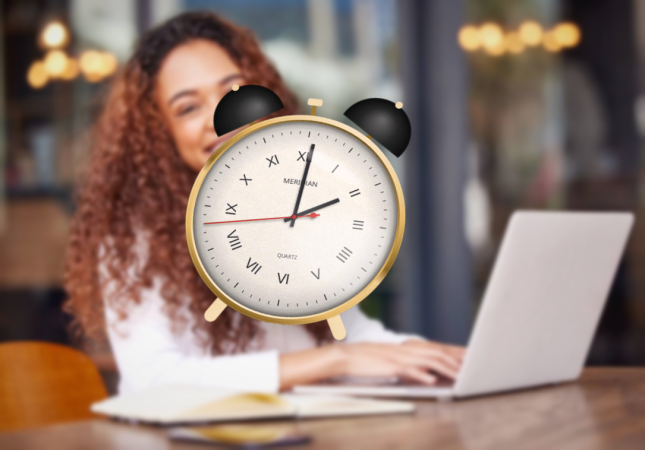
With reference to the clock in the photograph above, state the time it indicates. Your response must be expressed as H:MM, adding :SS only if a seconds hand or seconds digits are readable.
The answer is 2:00:43
